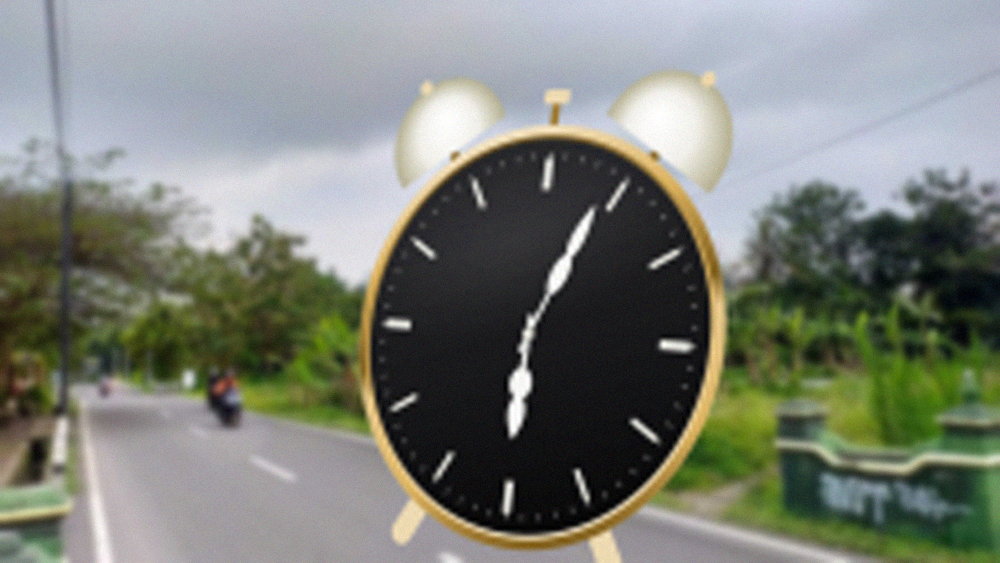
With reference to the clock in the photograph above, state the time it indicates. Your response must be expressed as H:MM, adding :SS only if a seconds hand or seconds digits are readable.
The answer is 6:04
